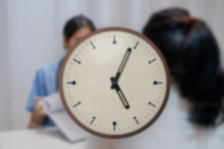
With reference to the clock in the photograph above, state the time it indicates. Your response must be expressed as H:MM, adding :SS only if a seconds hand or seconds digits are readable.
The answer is 5:04
